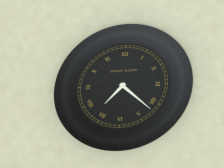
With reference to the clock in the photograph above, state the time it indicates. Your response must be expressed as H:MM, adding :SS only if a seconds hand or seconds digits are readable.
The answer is 7:22
